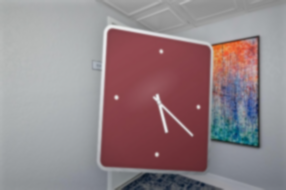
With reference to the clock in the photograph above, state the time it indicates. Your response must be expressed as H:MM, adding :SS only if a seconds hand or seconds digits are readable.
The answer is 5:21
